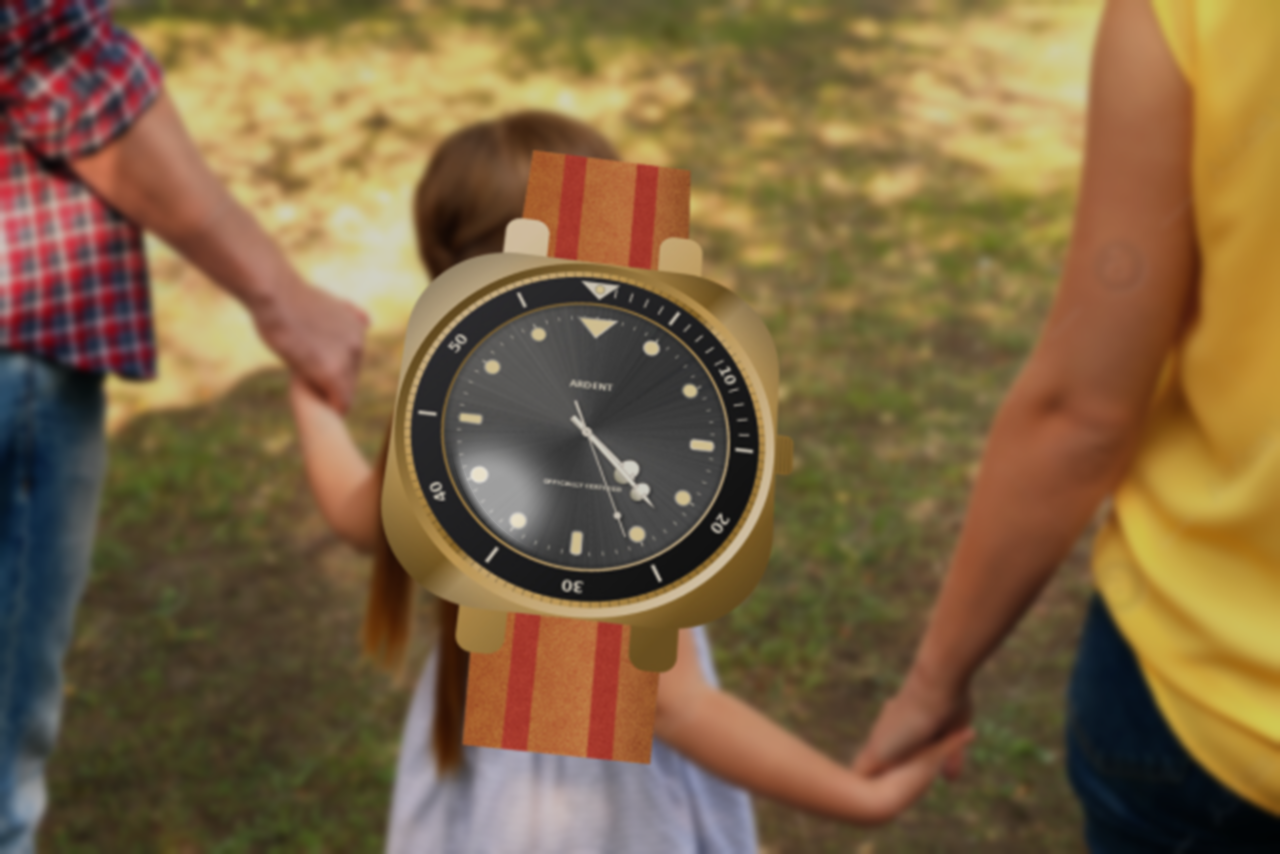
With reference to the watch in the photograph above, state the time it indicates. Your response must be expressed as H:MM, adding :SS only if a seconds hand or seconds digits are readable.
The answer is 4:22:26
